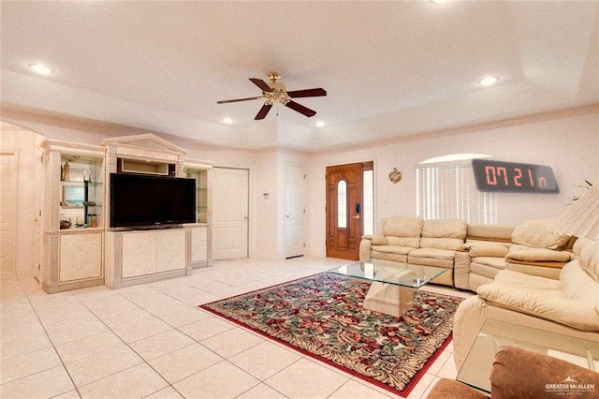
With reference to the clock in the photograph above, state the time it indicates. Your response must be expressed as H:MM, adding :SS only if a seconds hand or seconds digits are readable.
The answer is 7:21:17
